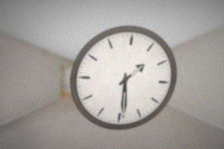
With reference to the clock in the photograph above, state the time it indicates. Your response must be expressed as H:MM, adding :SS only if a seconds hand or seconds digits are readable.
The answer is 1:29
